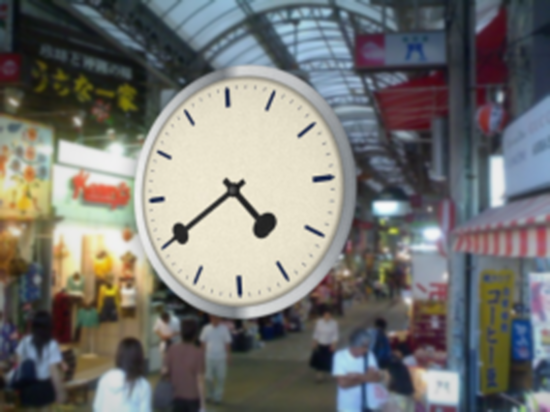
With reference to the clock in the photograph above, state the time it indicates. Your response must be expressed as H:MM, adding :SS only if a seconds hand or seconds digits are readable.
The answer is 4:40
